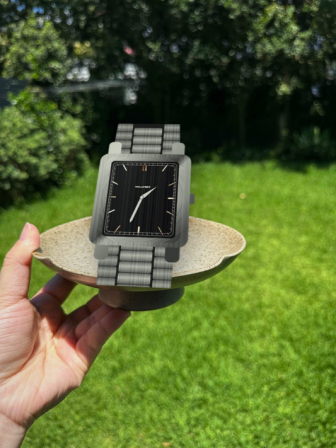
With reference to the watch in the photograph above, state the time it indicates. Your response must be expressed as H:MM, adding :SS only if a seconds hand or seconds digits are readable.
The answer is 1:33
